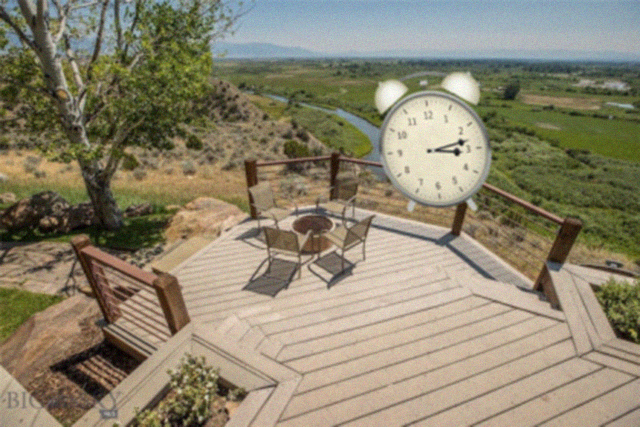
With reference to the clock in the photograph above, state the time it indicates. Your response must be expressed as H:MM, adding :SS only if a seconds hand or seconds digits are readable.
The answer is 3:13
